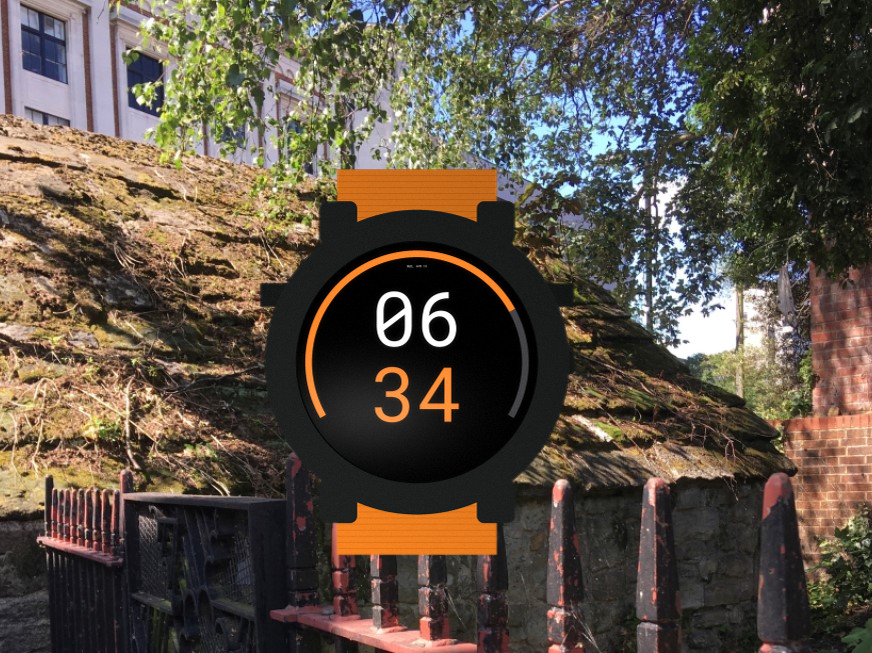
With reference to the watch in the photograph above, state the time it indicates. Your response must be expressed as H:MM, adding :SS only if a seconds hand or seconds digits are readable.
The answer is 6:34
